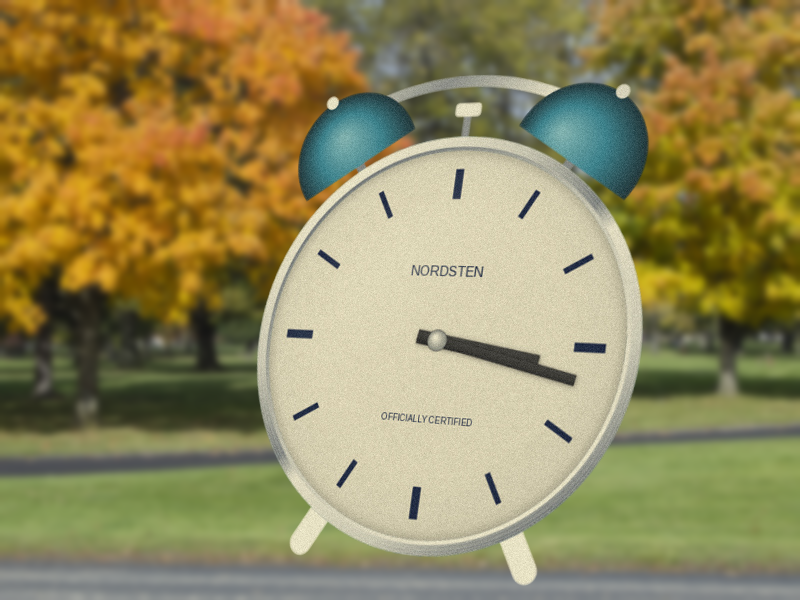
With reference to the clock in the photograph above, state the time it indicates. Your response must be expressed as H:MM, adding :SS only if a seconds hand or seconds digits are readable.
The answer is 3:17
